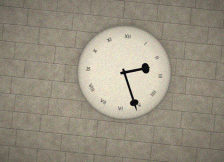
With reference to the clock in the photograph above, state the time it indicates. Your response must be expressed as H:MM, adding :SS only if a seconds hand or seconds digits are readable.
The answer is 2:26
